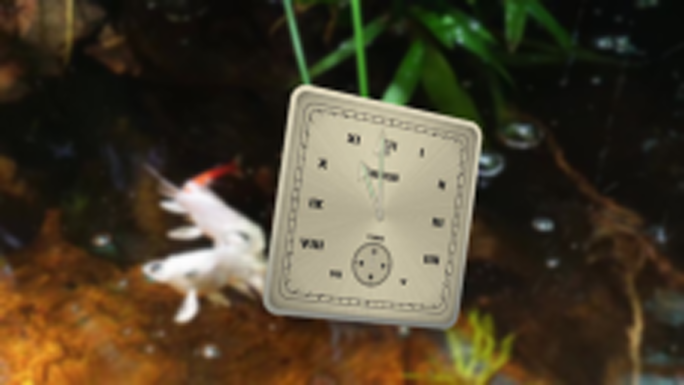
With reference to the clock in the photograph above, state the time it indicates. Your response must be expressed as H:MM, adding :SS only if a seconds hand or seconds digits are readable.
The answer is 10:59
